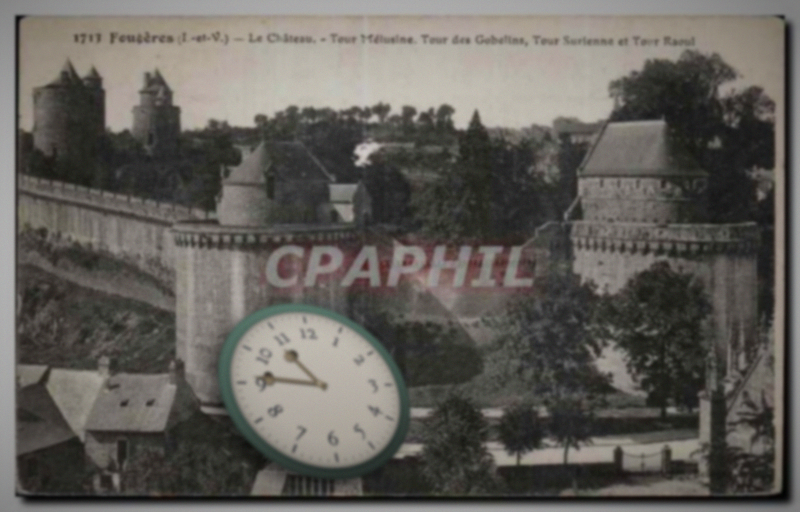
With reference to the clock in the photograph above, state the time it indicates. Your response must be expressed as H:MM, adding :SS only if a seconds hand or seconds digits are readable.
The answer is 10:46
